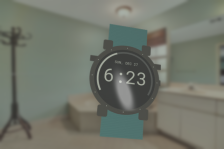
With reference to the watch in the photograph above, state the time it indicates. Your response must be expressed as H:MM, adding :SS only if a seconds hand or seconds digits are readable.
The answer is 6:23
